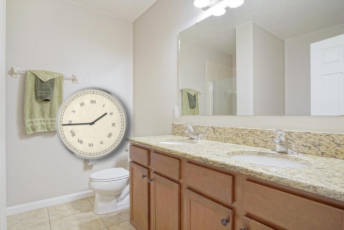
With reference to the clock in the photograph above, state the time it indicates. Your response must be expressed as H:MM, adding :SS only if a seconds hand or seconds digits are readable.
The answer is 1:44
